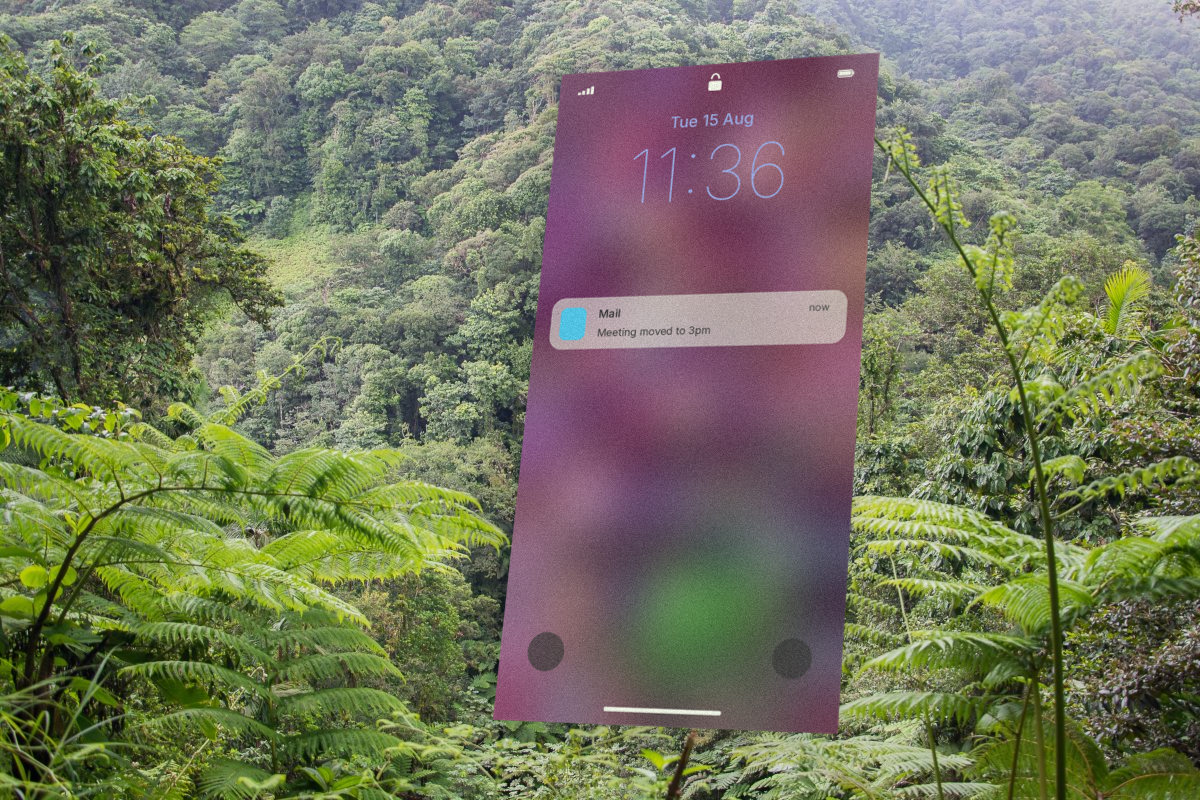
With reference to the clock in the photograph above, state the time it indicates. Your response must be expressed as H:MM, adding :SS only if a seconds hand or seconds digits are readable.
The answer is 11:36
